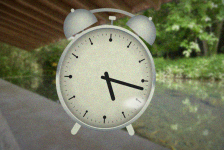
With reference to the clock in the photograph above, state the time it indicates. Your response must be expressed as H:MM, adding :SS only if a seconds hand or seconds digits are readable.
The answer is 5:17
